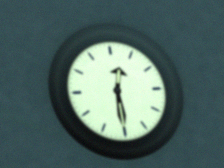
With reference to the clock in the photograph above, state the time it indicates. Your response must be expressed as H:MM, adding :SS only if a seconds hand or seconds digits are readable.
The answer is 12:30
